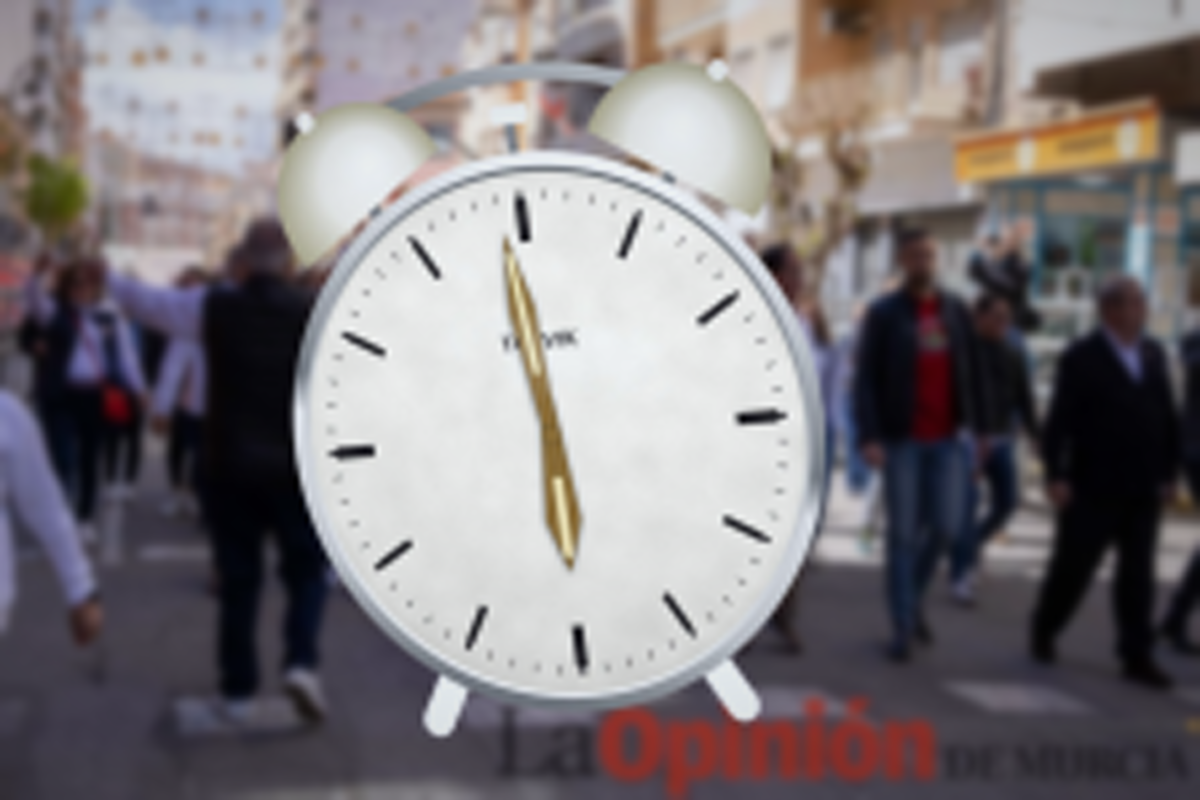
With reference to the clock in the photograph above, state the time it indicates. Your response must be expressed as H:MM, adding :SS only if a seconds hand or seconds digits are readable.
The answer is 5:59
